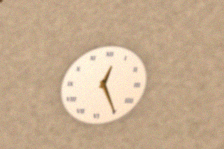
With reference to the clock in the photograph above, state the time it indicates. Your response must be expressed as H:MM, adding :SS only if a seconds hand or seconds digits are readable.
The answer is 12:25
